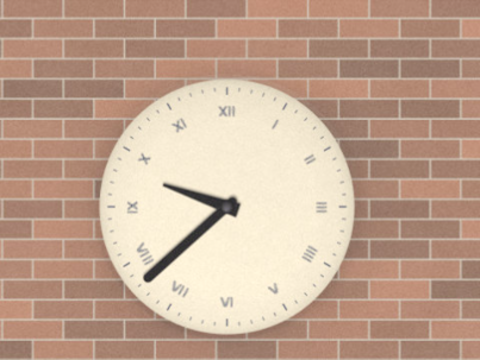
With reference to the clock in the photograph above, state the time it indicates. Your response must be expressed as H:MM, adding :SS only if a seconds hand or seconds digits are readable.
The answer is 9:38
